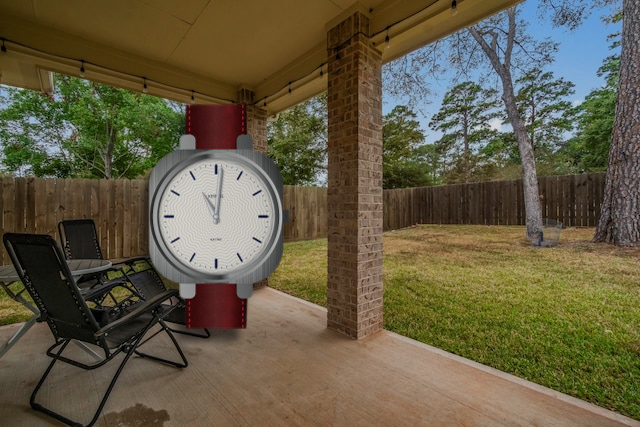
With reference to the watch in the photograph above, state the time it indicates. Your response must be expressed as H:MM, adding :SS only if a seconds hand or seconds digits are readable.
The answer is 11:01
